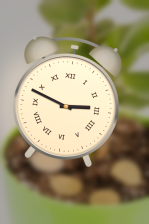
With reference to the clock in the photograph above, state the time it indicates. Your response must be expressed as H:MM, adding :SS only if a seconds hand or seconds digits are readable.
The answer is 2:48
